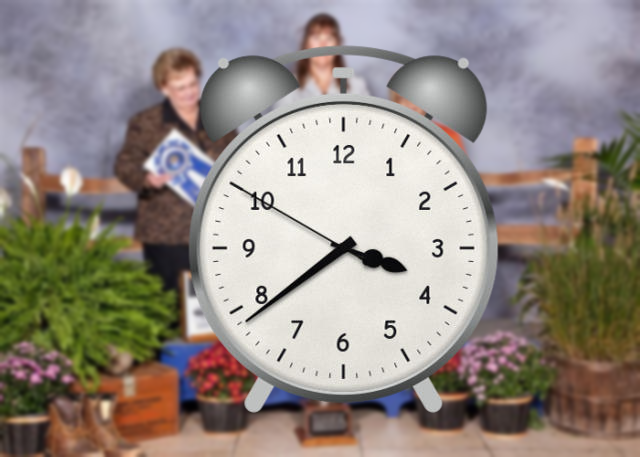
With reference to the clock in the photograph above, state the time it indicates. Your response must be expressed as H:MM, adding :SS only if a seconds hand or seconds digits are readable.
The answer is 3:38:50
